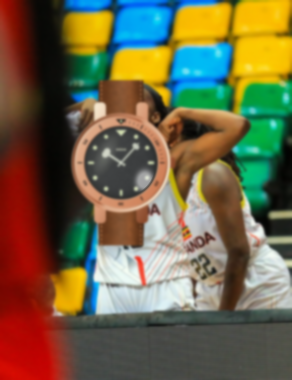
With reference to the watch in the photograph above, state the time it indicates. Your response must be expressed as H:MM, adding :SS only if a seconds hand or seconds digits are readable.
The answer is 10:07
